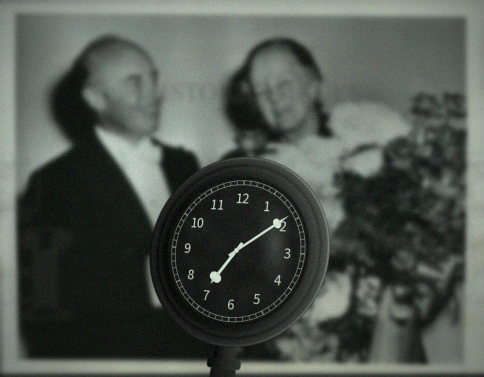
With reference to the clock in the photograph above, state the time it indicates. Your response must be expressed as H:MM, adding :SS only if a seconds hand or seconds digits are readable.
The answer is 7:09
